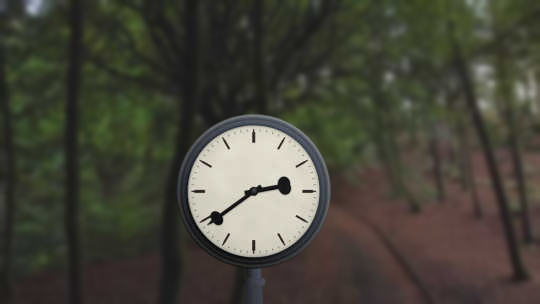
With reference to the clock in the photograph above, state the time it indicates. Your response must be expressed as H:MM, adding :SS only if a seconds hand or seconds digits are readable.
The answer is 2:39
